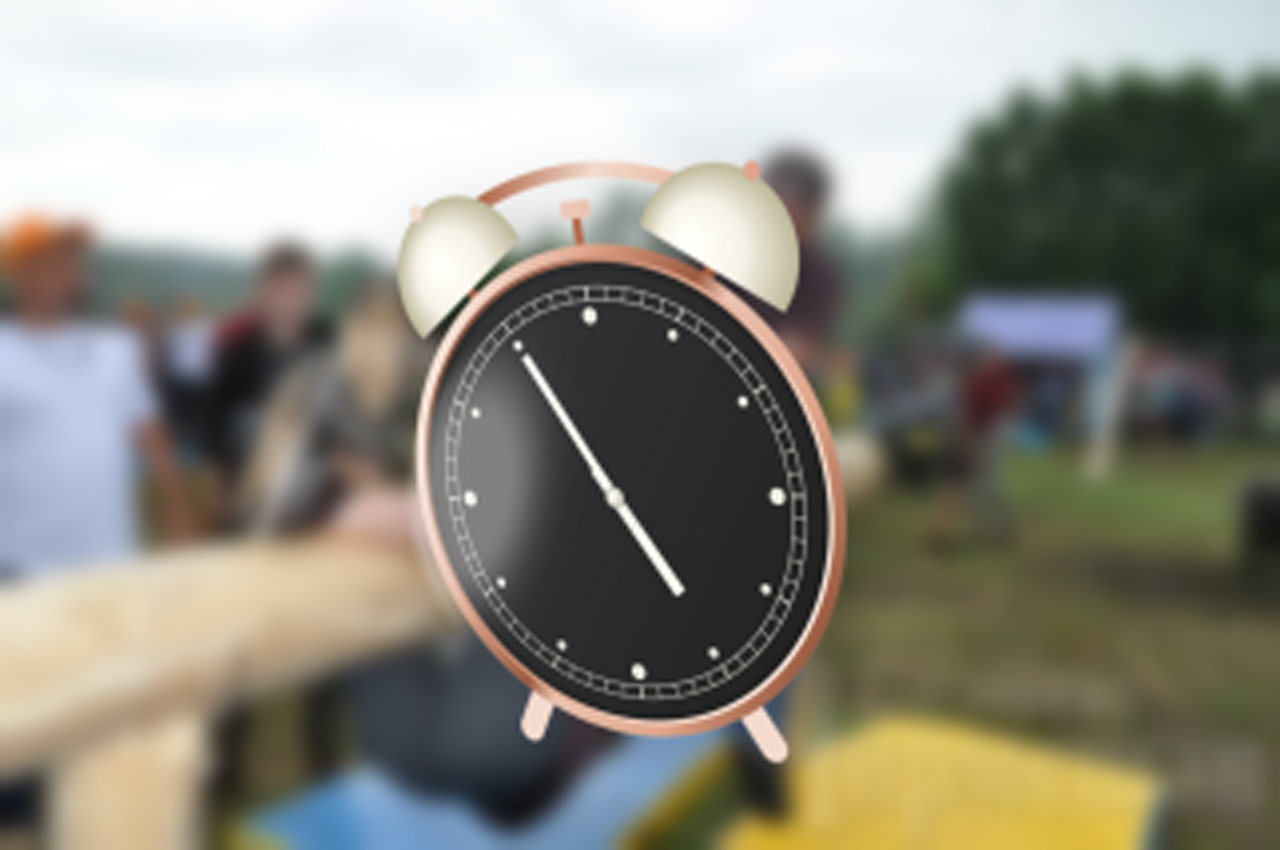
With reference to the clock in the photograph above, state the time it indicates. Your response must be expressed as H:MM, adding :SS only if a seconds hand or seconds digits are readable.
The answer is 4:55
